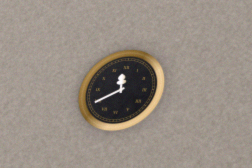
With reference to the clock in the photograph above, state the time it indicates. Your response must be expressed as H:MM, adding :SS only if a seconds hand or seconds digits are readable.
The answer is 11:40
